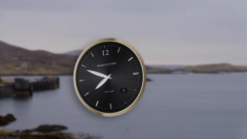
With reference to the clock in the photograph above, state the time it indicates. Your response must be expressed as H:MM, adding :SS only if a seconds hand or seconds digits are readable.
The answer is 7:49
